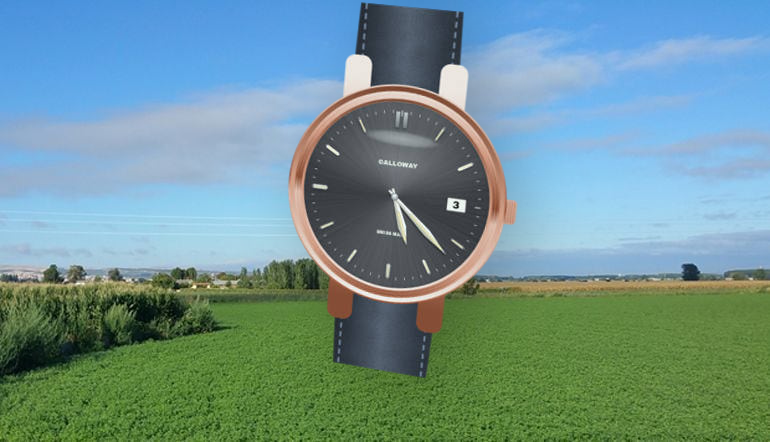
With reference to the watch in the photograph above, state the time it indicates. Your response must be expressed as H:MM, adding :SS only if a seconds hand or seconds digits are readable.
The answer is 5:22
